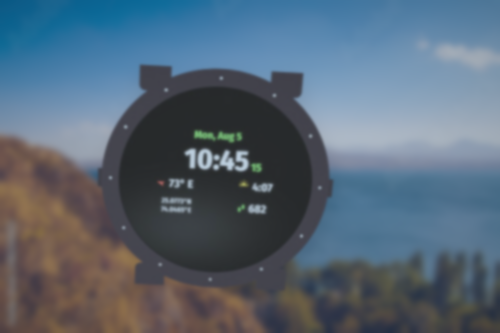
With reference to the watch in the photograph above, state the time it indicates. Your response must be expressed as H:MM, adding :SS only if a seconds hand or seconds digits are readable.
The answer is 10:45:15
